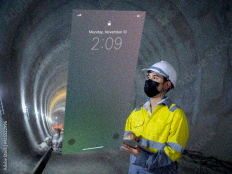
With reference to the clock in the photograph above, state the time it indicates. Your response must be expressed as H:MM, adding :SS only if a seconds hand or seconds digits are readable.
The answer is 2:09
